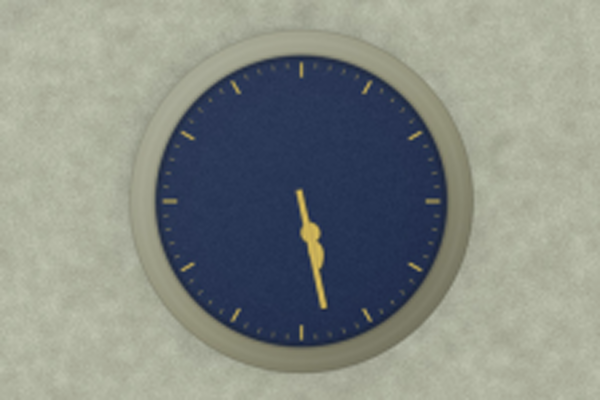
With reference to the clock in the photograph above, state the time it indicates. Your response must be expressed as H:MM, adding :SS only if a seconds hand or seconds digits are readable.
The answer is 5:28
